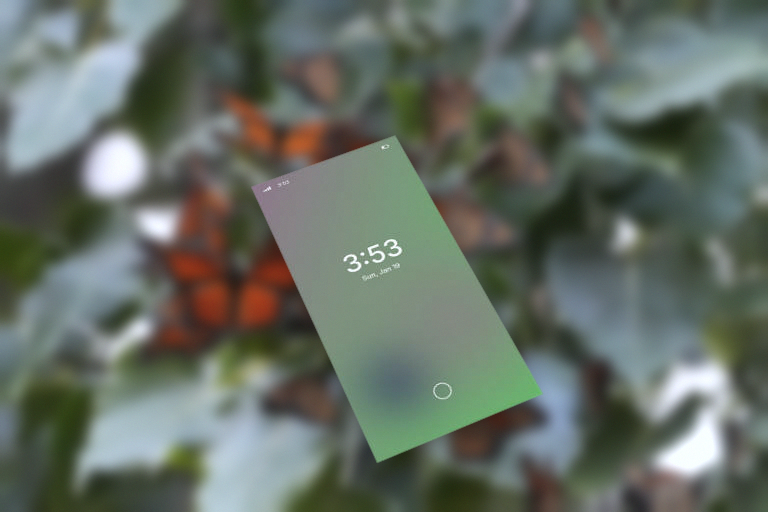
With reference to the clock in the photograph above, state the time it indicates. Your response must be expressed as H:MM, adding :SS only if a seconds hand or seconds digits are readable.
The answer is 3:53
